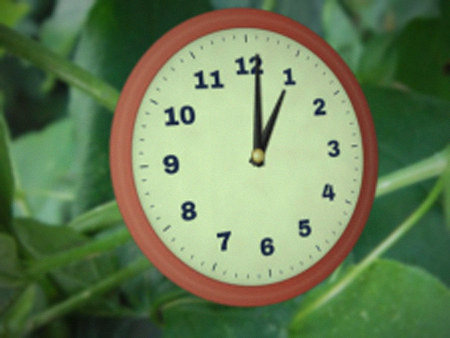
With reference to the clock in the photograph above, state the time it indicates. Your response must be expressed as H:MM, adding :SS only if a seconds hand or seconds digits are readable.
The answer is 1:01
